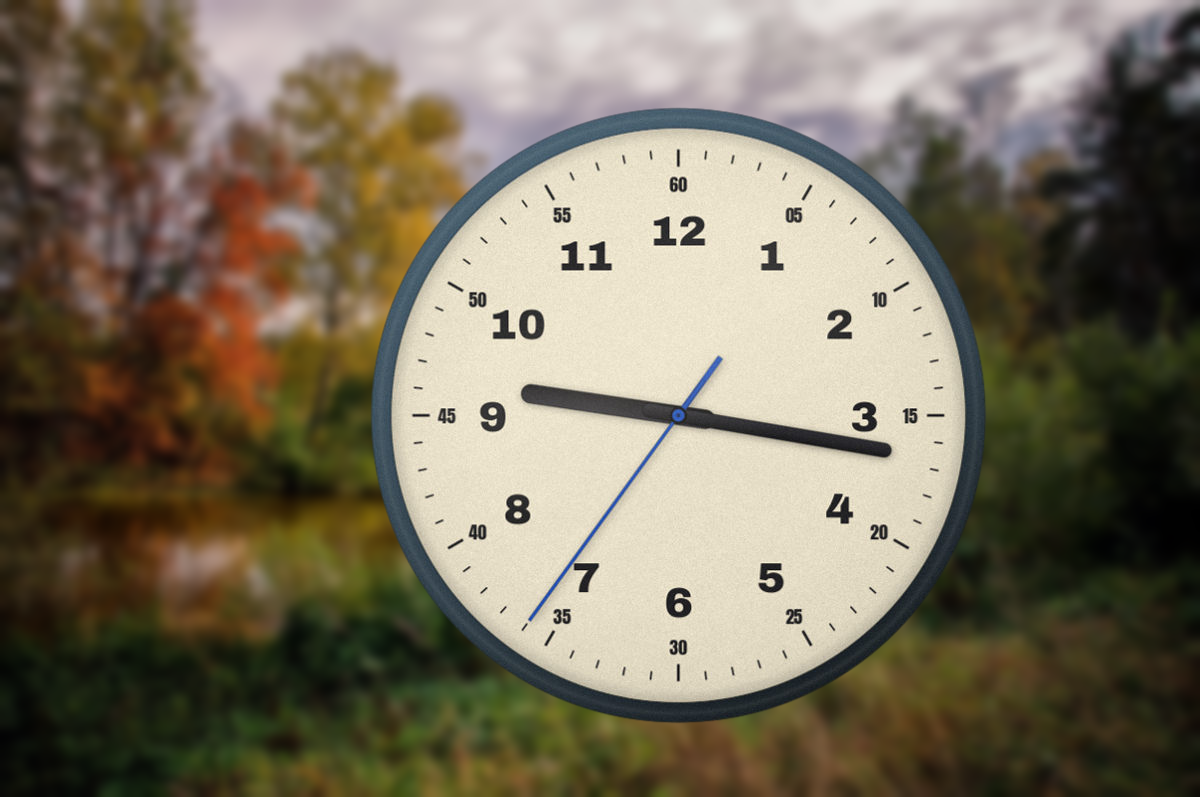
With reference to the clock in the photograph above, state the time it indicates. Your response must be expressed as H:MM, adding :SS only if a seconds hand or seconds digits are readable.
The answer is 9:16:36
